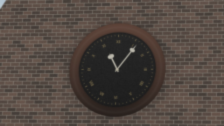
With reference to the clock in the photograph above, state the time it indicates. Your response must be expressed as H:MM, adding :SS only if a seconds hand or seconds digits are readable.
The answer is 11:06
